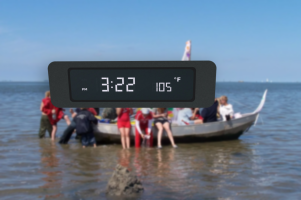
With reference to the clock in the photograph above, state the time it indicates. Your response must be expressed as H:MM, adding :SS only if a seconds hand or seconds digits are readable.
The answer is 3:22
